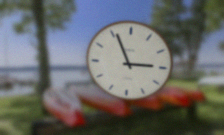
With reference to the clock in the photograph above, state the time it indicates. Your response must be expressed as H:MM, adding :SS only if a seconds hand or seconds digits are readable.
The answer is 2:56
